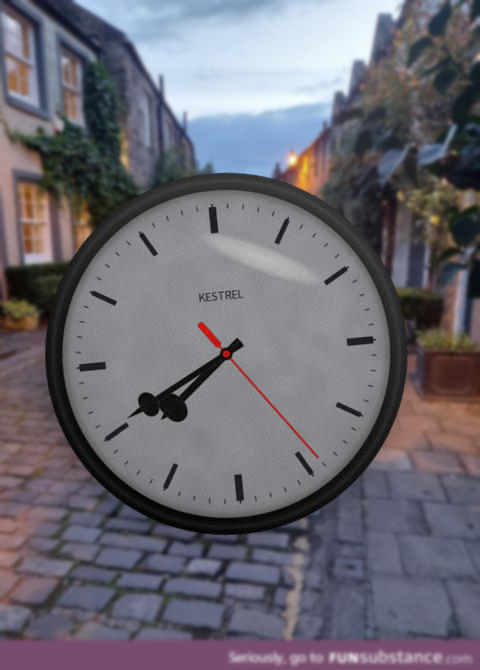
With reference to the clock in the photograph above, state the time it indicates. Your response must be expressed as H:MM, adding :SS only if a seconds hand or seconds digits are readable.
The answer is 7:40:24
